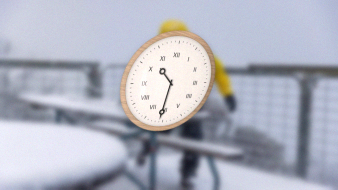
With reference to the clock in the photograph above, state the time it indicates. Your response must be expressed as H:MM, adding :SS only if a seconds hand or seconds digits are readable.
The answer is 10:31
